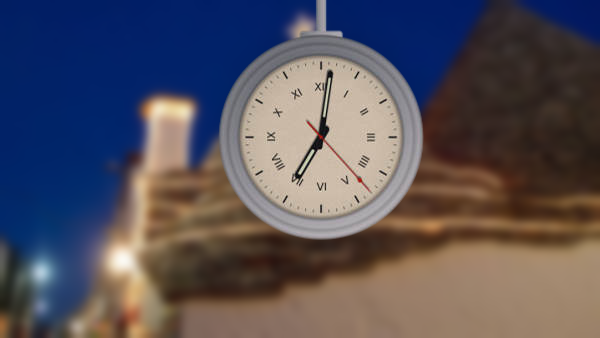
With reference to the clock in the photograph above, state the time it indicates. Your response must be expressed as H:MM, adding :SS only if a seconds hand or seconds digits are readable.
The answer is 7:01:23
